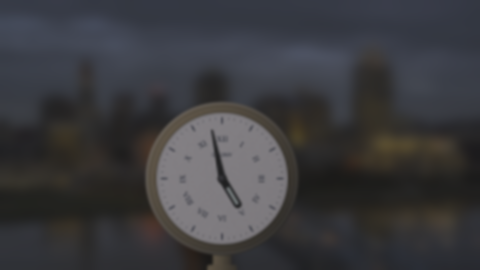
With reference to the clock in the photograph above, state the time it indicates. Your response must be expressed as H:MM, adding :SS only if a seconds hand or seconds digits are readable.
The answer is 4:58
